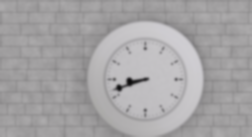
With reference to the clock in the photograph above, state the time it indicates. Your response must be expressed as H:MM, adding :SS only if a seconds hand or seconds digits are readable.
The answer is 8:42
